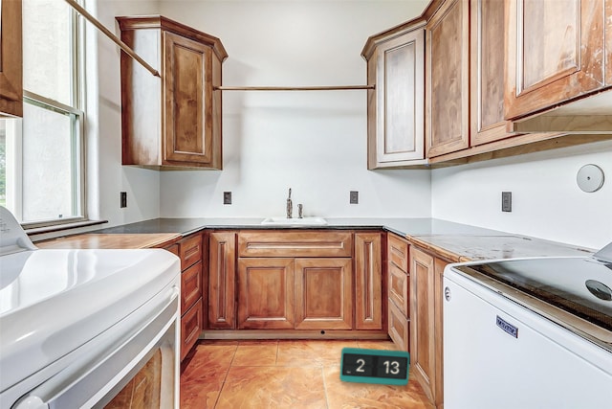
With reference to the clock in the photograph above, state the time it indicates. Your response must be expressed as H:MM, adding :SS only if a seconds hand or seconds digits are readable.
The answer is 2:13
